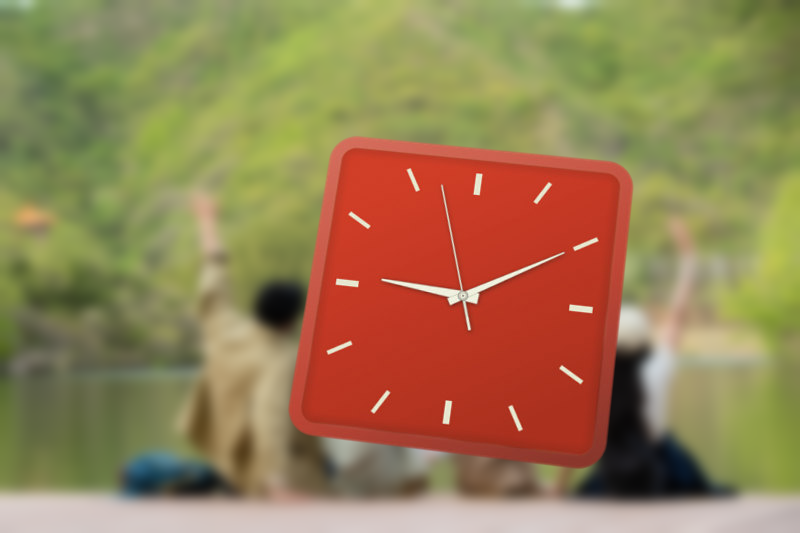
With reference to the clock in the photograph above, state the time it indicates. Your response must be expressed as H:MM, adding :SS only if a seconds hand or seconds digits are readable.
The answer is 9:09:57
